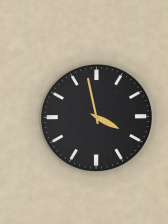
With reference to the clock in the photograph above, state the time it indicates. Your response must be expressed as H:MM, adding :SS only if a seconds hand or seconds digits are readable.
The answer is 3:58
